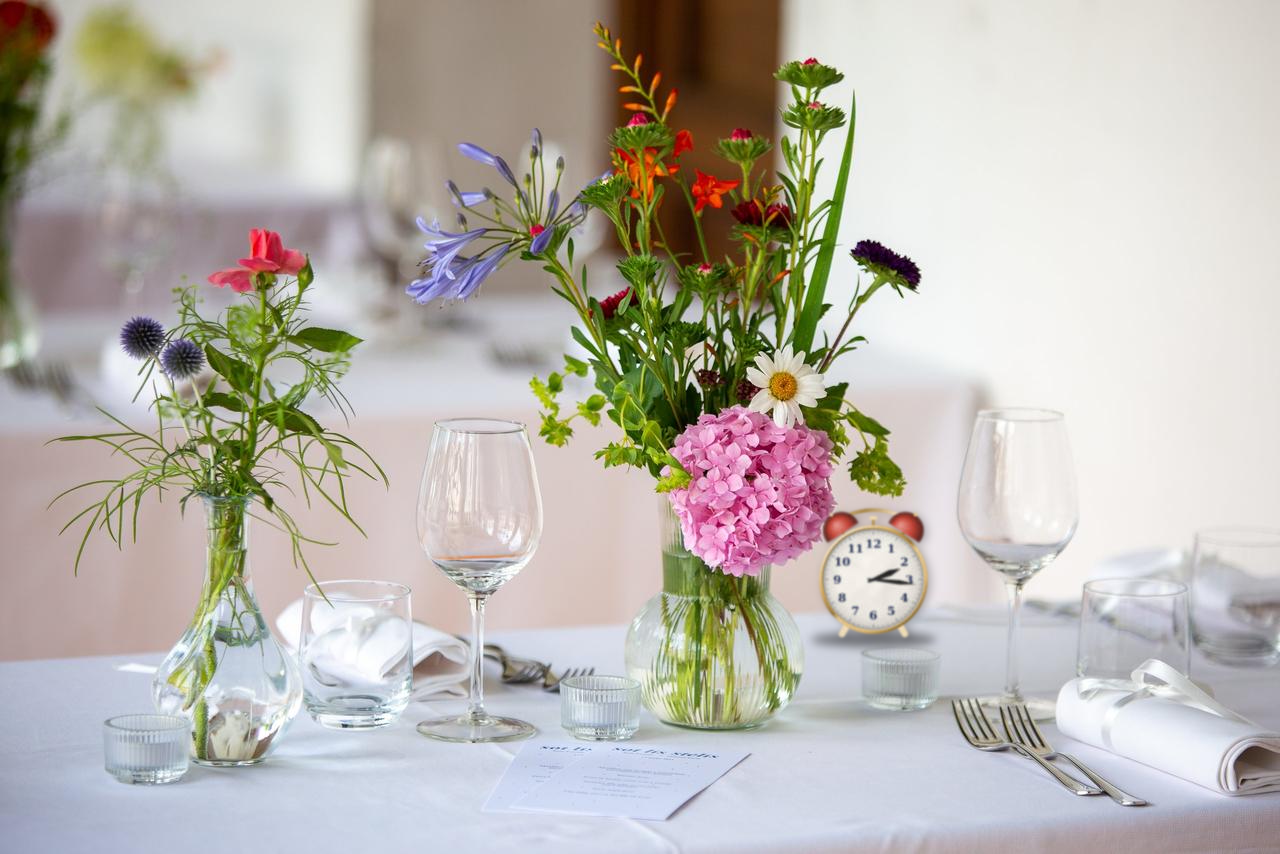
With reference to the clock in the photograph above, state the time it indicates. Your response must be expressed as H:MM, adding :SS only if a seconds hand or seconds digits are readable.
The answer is 2:16
